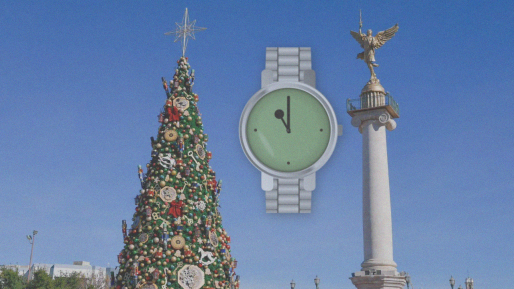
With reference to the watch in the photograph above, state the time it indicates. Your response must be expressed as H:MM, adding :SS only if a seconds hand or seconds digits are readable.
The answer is 11:00
